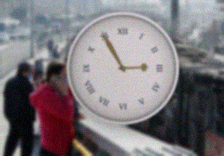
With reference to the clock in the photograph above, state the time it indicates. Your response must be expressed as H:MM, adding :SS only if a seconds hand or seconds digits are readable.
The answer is 2:55
